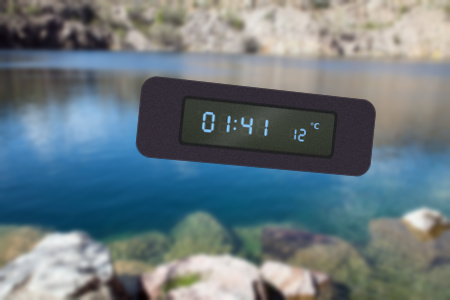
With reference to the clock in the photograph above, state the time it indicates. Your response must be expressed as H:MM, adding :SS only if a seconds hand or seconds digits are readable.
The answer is 1:41
